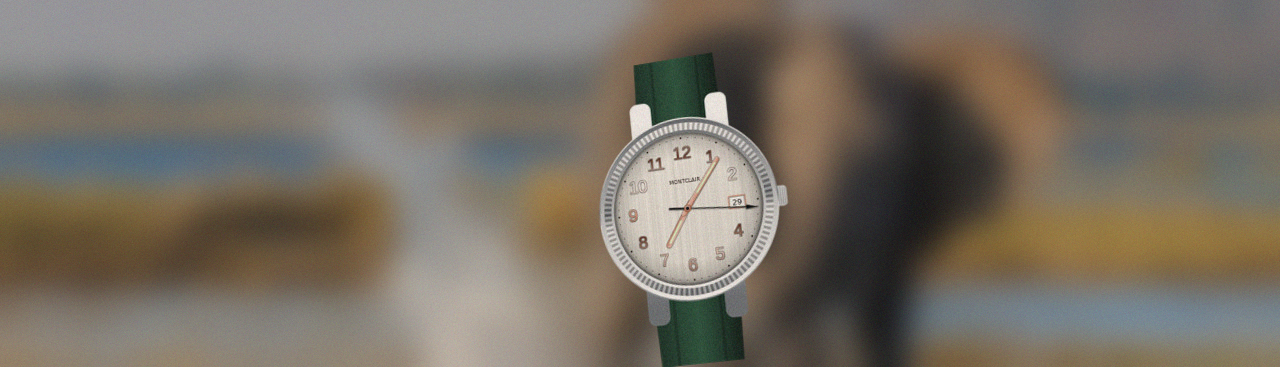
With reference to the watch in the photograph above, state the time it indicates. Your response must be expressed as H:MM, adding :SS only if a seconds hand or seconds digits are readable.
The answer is 7:06:16
